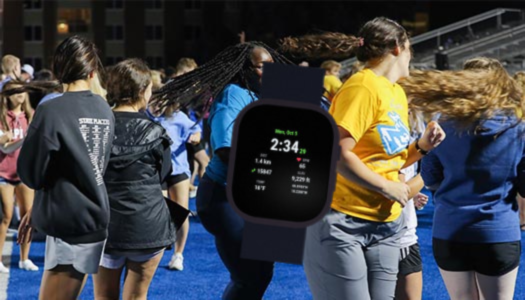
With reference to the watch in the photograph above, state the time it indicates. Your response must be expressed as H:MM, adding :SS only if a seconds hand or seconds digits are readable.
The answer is 2:34
